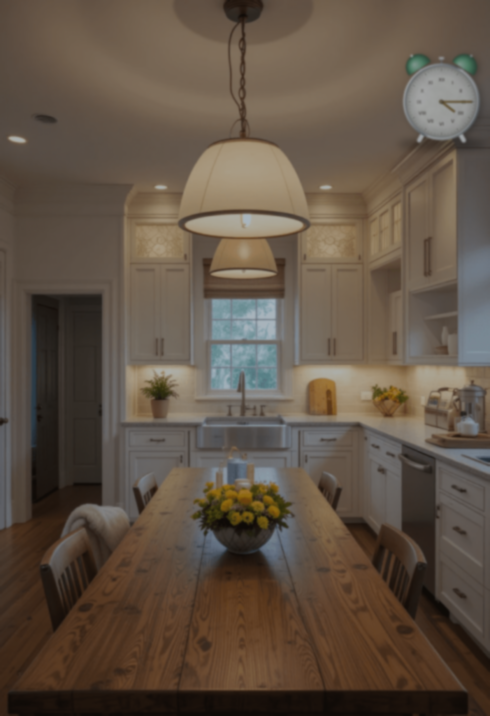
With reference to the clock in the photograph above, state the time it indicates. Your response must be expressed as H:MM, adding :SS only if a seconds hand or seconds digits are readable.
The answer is 4:15
